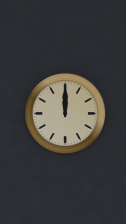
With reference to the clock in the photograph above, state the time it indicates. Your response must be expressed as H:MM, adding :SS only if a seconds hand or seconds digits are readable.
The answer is 12:00
